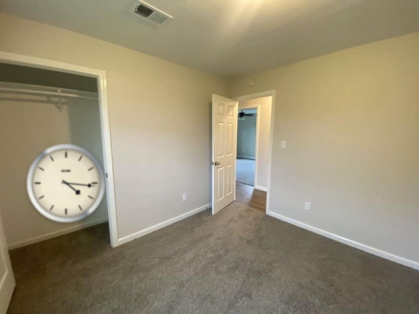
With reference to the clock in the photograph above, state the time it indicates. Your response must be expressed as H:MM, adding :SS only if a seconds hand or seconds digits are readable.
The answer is 4:16
